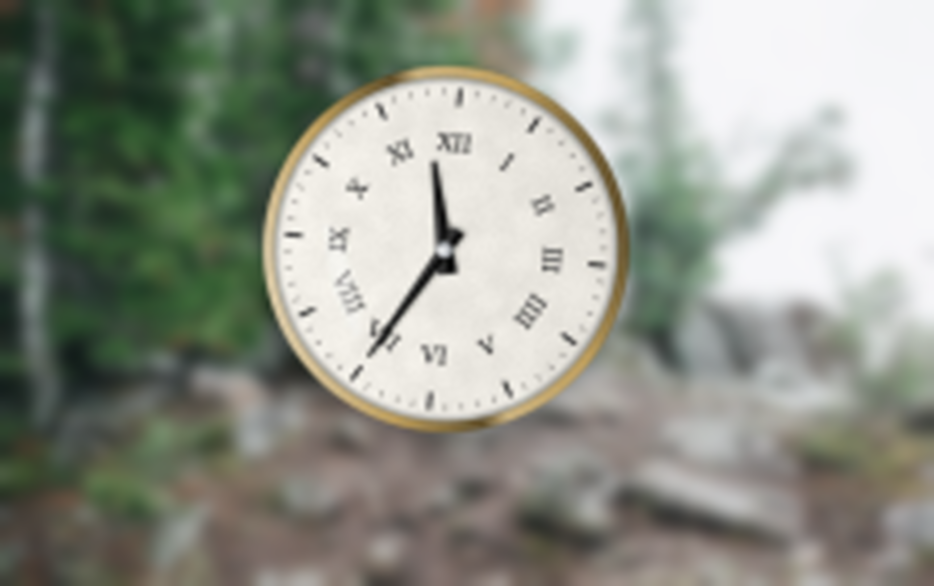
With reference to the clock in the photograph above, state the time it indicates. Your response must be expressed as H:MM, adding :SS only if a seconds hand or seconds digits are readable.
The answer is 11:35
